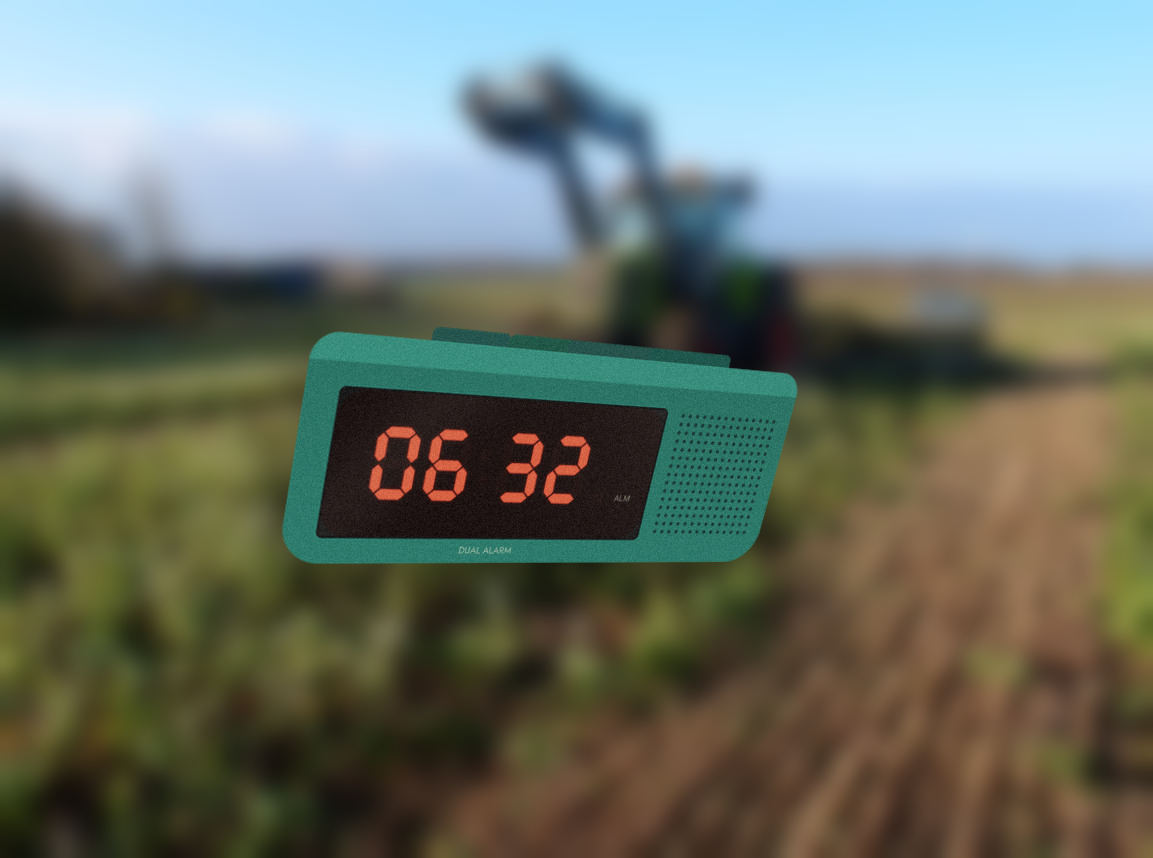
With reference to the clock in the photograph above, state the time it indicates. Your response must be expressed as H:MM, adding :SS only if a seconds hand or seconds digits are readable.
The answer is 6:32
